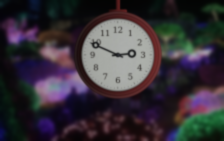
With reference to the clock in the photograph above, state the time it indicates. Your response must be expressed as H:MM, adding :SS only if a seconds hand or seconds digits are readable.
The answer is 2:49
